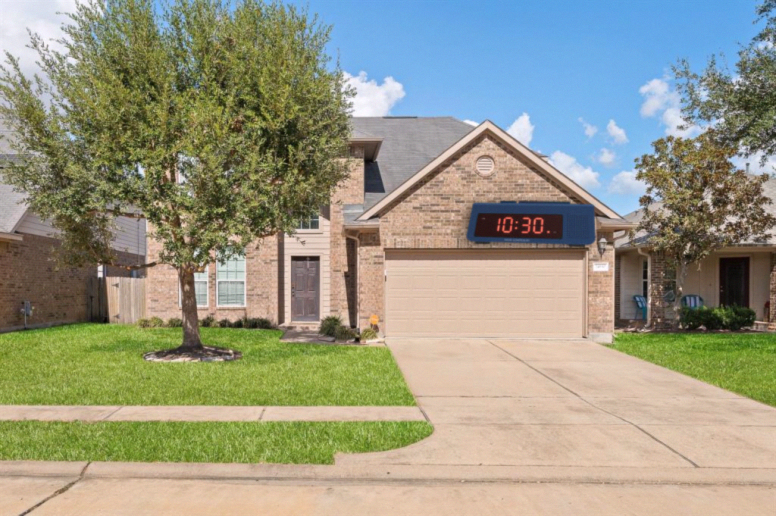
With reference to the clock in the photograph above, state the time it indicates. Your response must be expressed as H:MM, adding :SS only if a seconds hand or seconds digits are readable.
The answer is 10:30
